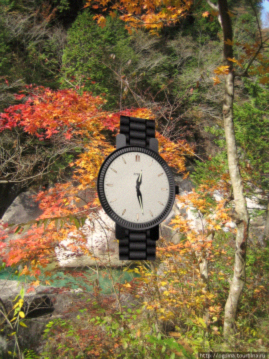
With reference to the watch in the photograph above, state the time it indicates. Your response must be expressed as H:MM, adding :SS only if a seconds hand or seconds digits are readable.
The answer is 12:28
